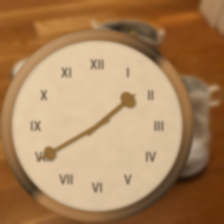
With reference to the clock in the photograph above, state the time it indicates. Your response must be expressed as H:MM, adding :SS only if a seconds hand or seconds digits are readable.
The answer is 1:40
